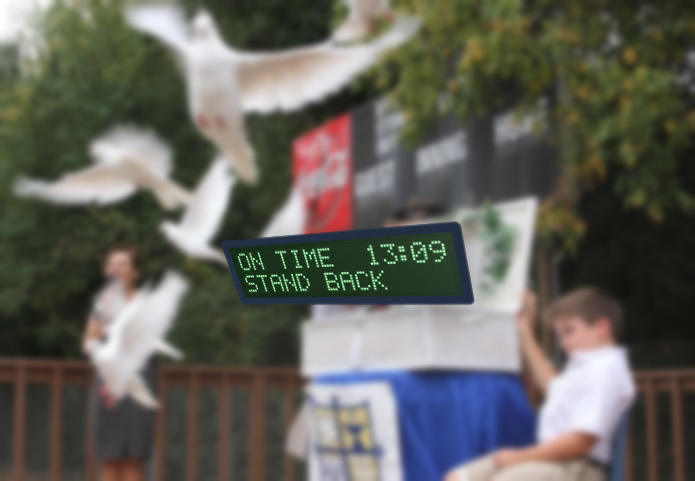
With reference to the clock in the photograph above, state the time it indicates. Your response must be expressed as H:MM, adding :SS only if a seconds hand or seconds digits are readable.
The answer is 13:09
